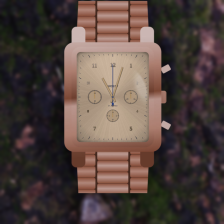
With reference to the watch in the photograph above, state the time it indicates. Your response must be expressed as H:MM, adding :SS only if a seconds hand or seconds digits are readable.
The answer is 11:03
